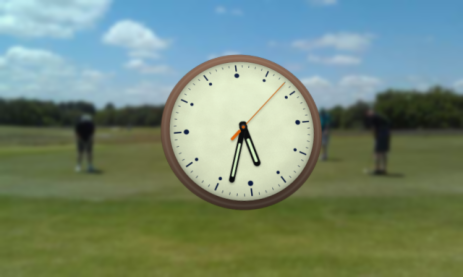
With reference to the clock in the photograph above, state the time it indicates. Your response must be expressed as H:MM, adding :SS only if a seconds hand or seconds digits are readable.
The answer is 5:33:08
